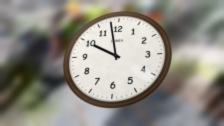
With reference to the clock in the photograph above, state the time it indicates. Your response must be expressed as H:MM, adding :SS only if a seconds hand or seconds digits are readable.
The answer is 9:58
